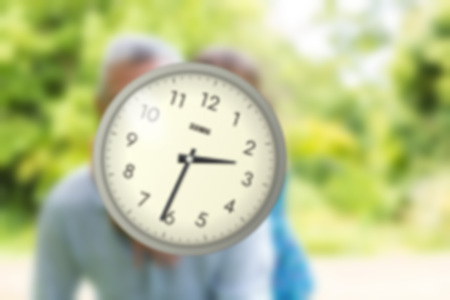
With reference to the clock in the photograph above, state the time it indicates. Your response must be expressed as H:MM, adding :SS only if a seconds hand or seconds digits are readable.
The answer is 2:31
